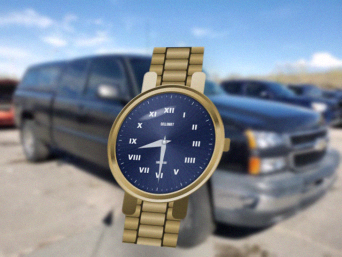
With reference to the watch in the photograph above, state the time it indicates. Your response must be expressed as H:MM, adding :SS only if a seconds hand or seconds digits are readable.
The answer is 8:30
